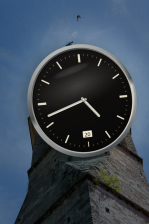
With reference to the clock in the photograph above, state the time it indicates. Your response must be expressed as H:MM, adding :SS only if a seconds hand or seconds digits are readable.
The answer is 4:42
